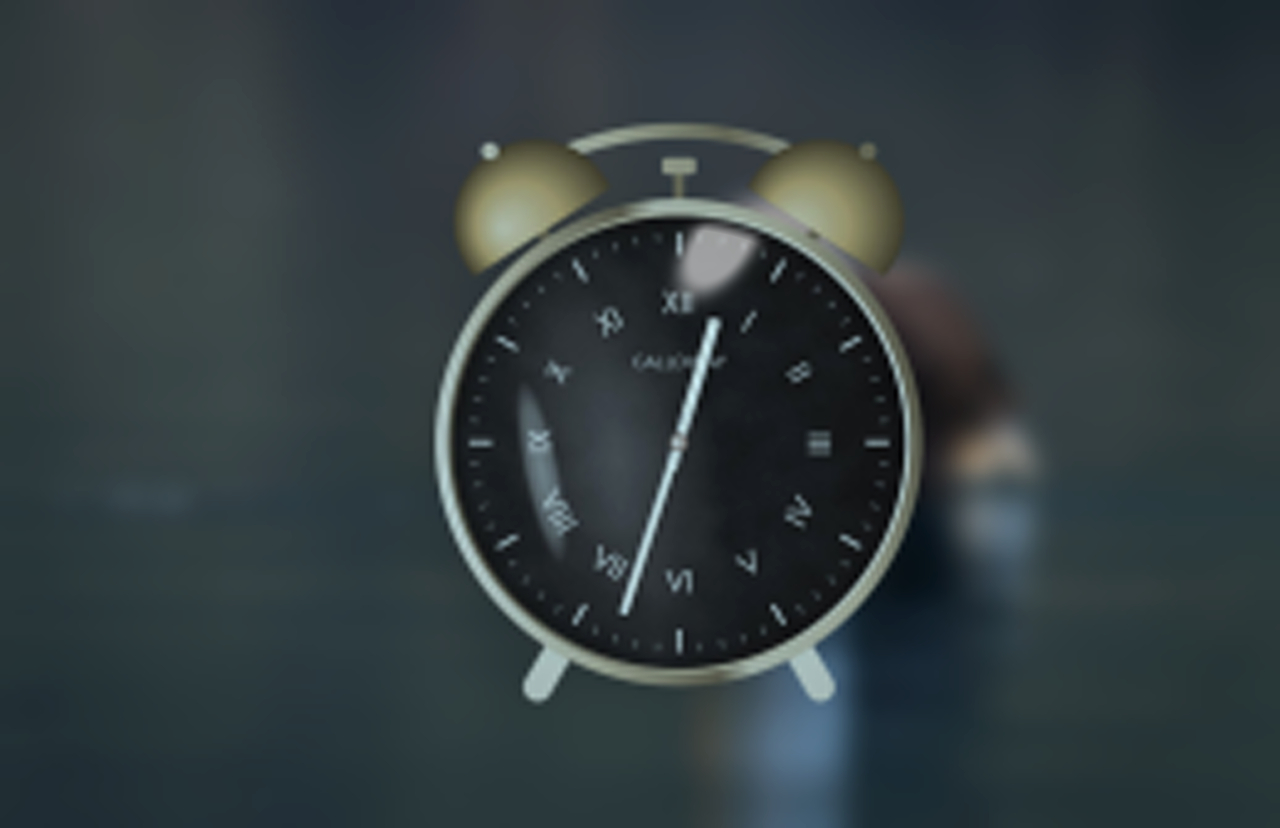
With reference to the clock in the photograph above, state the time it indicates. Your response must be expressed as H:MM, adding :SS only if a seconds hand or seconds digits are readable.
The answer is 12:33
